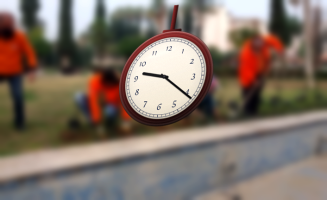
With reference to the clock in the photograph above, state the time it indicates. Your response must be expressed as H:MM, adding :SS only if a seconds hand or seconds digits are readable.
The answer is 9:21
